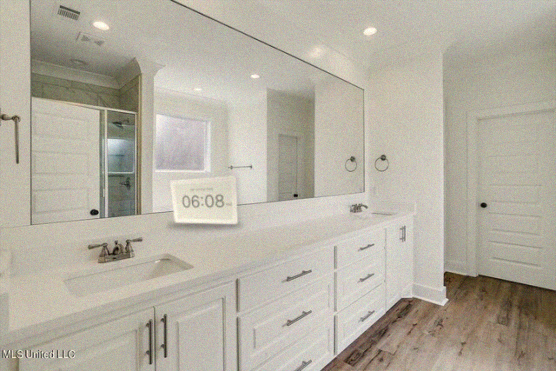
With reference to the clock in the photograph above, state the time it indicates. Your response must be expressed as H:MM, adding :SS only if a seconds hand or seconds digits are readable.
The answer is 6:08
